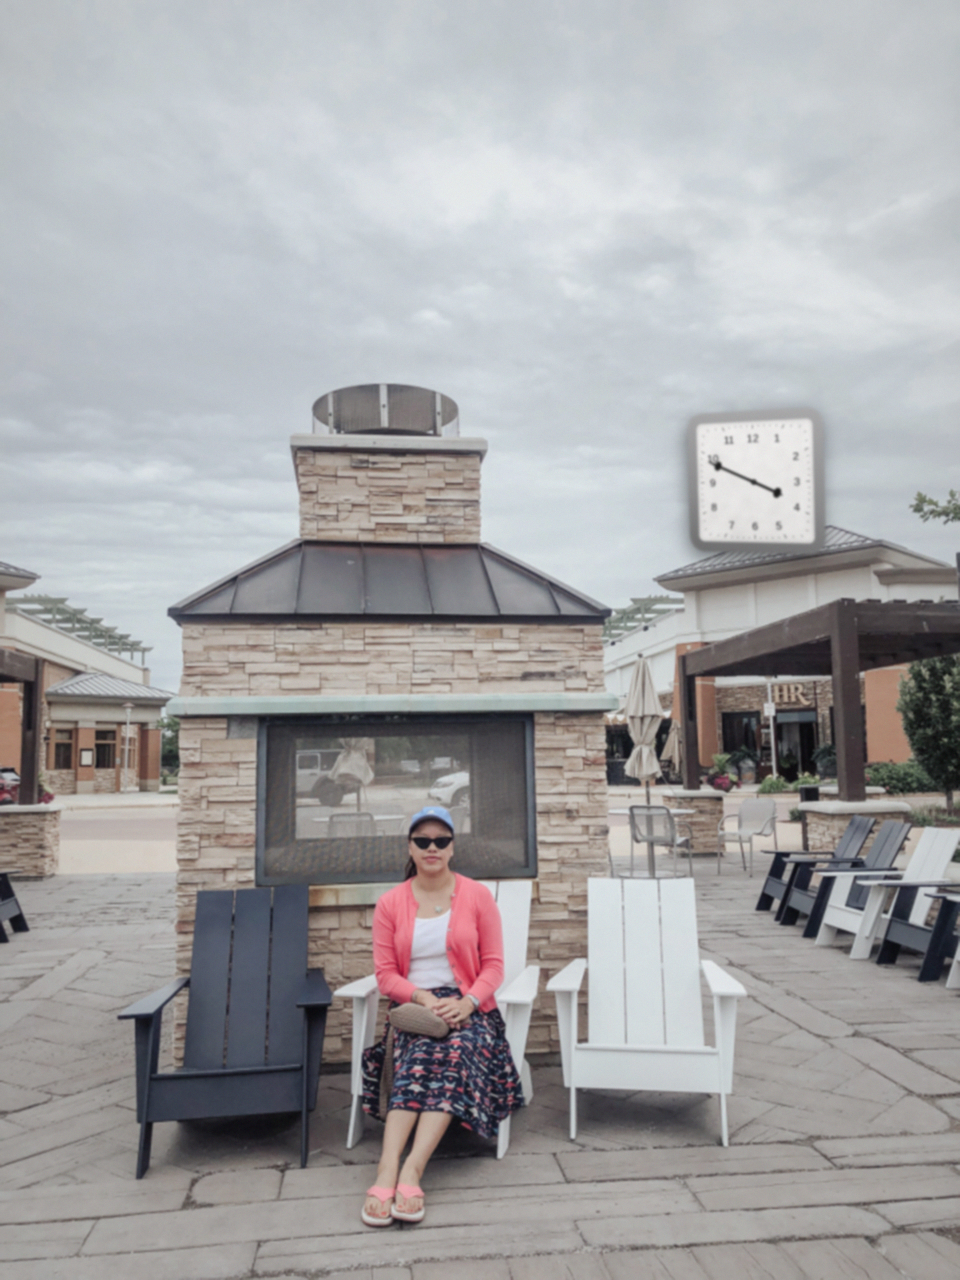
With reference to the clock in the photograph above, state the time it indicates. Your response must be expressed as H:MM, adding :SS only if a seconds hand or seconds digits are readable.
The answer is 3:49
